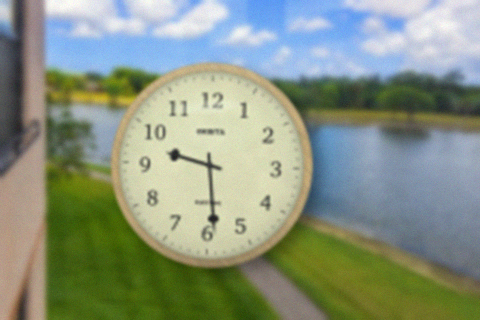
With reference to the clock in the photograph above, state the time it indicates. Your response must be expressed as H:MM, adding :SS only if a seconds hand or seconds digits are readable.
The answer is 9:29
